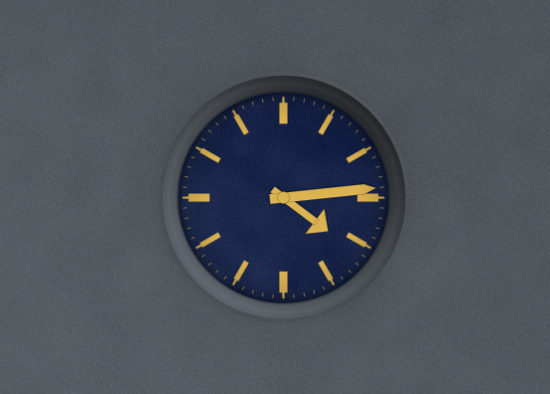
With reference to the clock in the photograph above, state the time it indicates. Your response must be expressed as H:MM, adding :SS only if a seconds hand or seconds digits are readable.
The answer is 4:14
